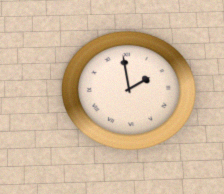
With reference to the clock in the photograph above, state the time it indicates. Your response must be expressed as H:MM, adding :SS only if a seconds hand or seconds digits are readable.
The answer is 1:59
